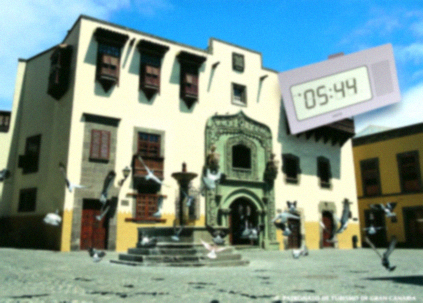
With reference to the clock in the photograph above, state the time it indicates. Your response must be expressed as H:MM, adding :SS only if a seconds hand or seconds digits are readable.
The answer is 5:44
